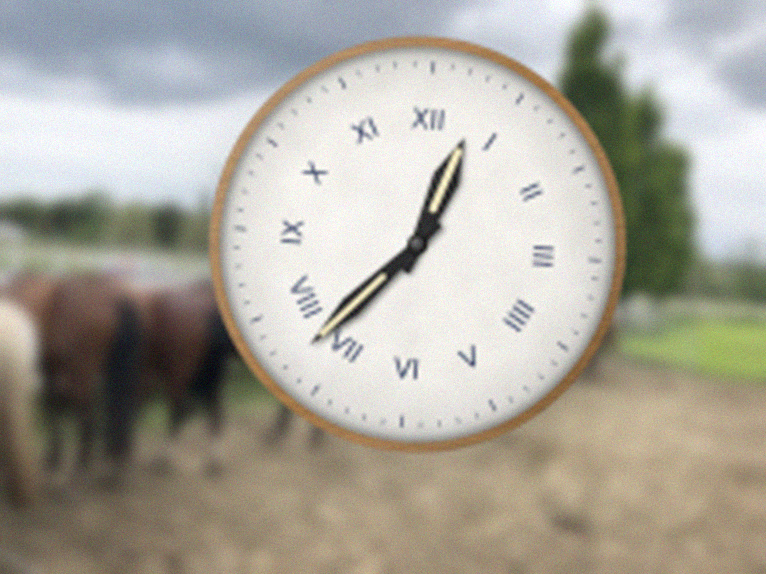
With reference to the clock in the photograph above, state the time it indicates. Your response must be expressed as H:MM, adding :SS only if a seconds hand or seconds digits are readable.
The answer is 12:37
